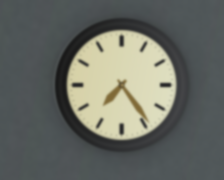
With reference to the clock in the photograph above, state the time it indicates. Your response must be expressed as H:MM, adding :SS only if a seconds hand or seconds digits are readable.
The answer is 7:24
